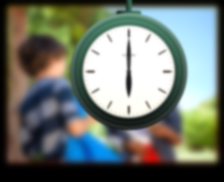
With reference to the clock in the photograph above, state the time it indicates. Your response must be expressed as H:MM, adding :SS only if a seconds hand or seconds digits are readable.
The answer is 6:00
